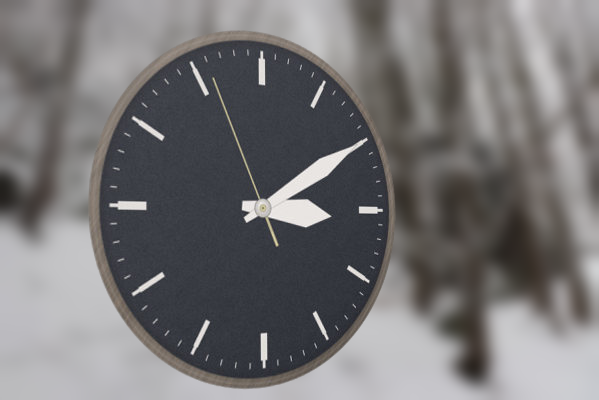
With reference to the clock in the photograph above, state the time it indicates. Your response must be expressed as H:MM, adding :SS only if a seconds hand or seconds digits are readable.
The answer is 3:09:56
